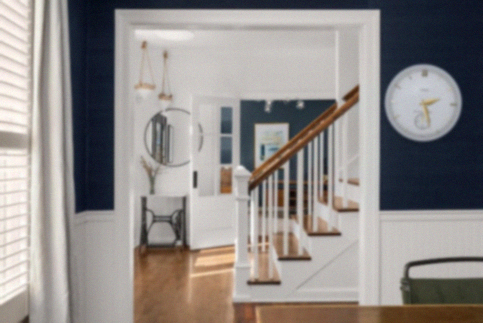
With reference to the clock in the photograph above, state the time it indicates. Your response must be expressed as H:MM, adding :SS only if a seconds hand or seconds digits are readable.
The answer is 2:27
